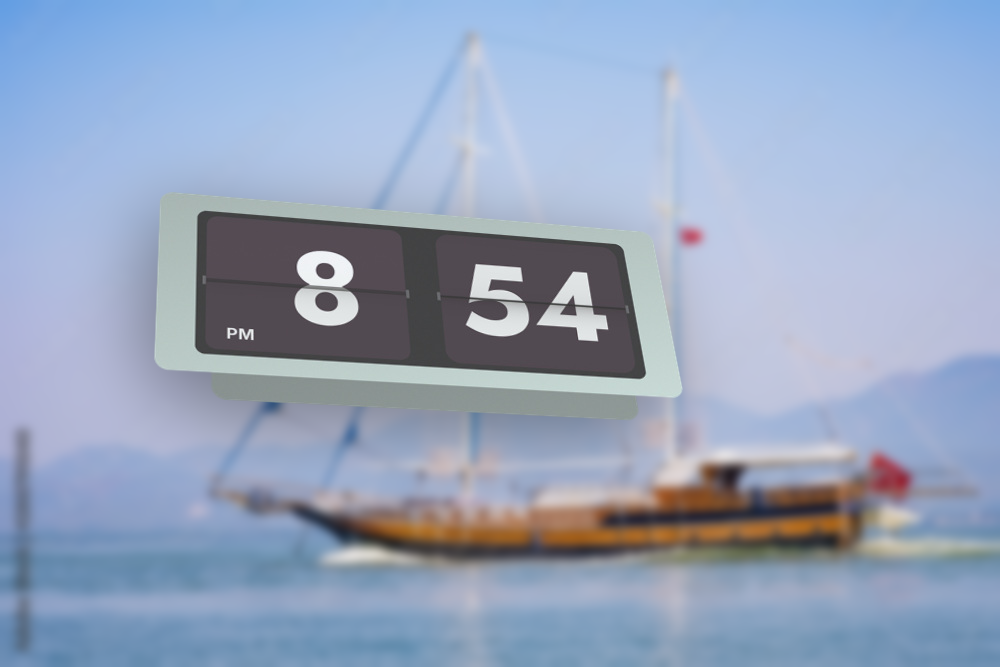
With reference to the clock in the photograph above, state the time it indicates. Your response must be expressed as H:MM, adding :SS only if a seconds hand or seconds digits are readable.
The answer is 8:54
